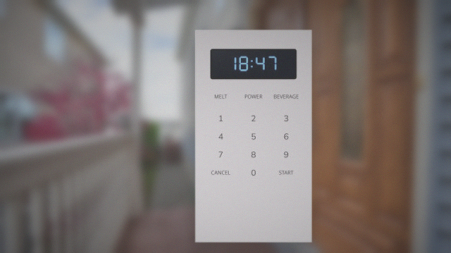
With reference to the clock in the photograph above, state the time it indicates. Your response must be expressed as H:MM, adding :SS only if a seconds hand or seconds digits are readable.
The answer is 18:47
